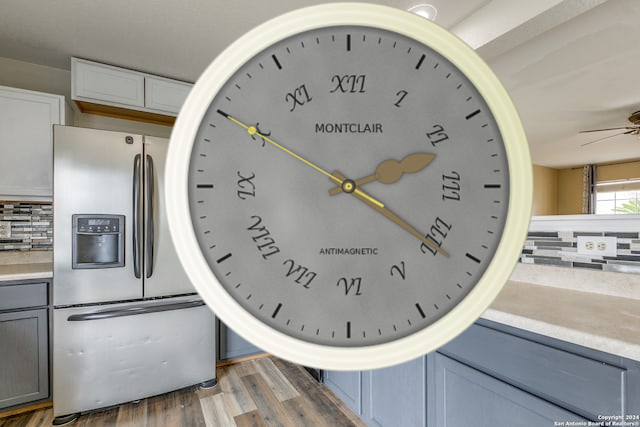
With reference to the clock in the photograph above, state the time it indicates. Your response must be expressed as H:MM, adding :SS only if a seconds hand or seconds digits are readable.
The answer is 2:20:50
